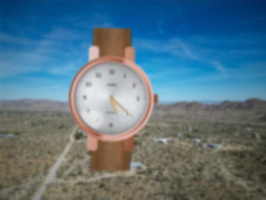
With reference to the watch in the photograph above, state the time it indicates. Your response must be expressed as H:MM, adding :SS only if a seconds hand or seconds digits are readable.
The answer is 5:22
